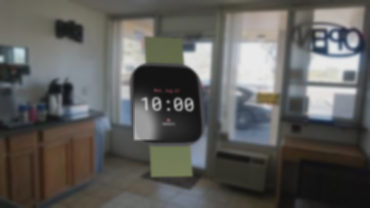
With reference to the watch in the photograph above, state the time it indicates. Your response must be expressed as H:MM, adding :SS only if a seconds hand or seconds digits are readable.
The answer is 10:00
